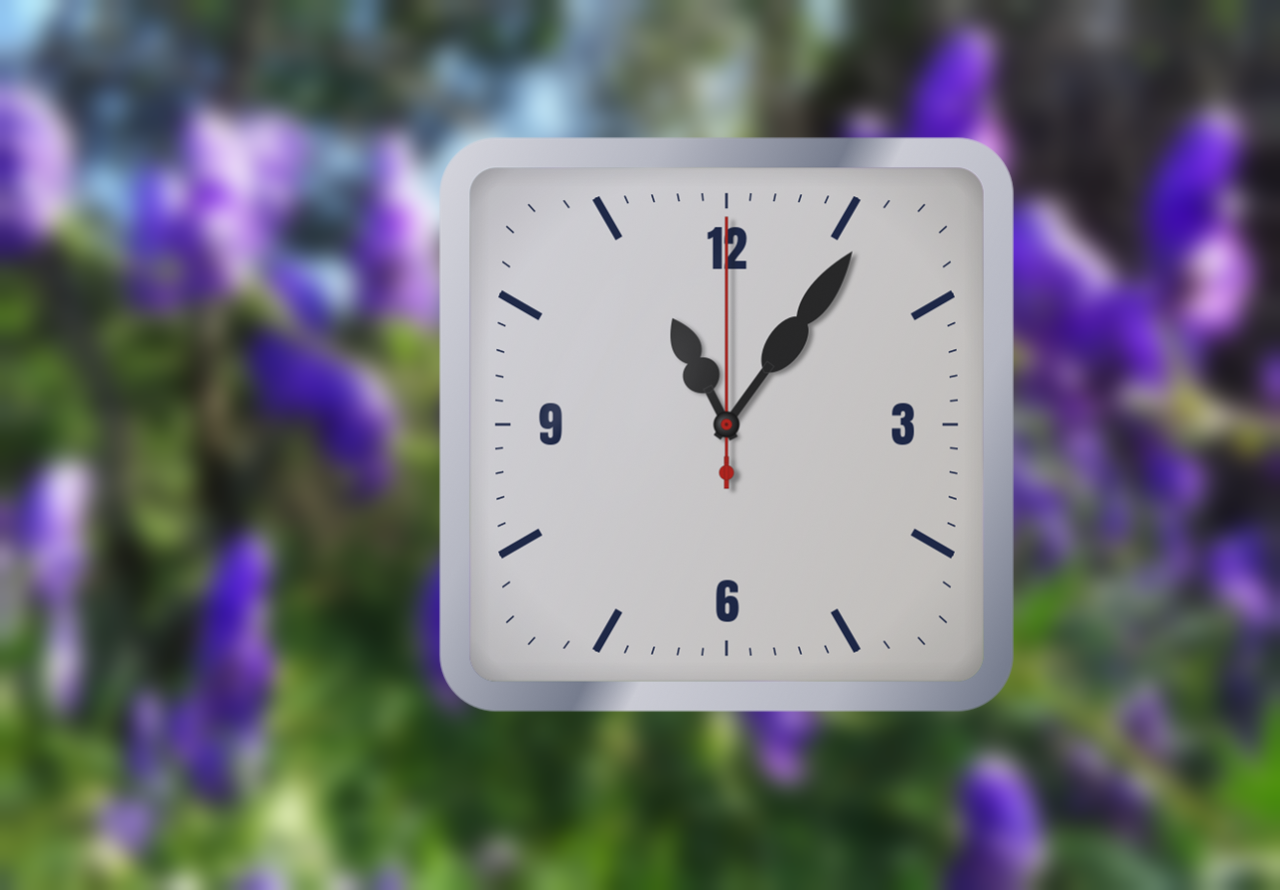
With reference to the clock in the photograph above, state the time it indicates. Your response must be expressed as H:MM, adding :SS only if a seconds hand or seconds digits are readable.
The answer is 11:06:00
